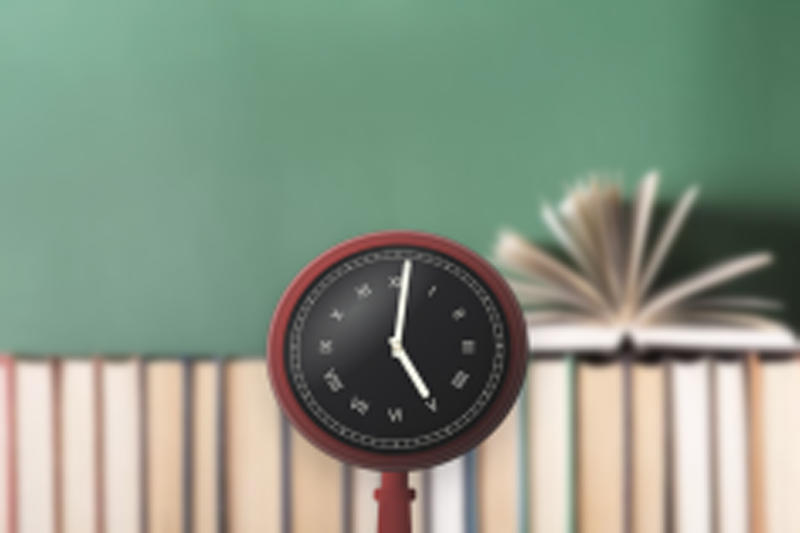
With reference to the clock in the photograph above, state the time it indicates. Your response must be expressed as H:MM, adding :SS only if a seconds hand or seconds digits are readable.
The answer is 5:01
